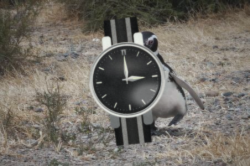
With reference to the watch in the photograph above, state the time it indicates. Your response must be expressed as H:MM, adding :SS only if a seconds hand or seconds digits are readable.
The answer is 3:00
